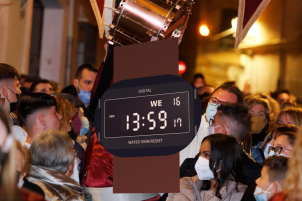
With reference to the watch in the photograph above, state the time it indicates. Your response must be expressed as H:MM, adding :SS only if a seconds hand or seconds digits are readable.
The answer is 13:59:17
